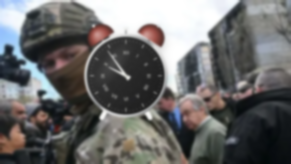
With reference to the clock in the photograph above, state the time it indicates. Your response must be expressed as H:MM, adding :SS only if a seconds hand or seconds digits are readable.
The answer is 9:54
